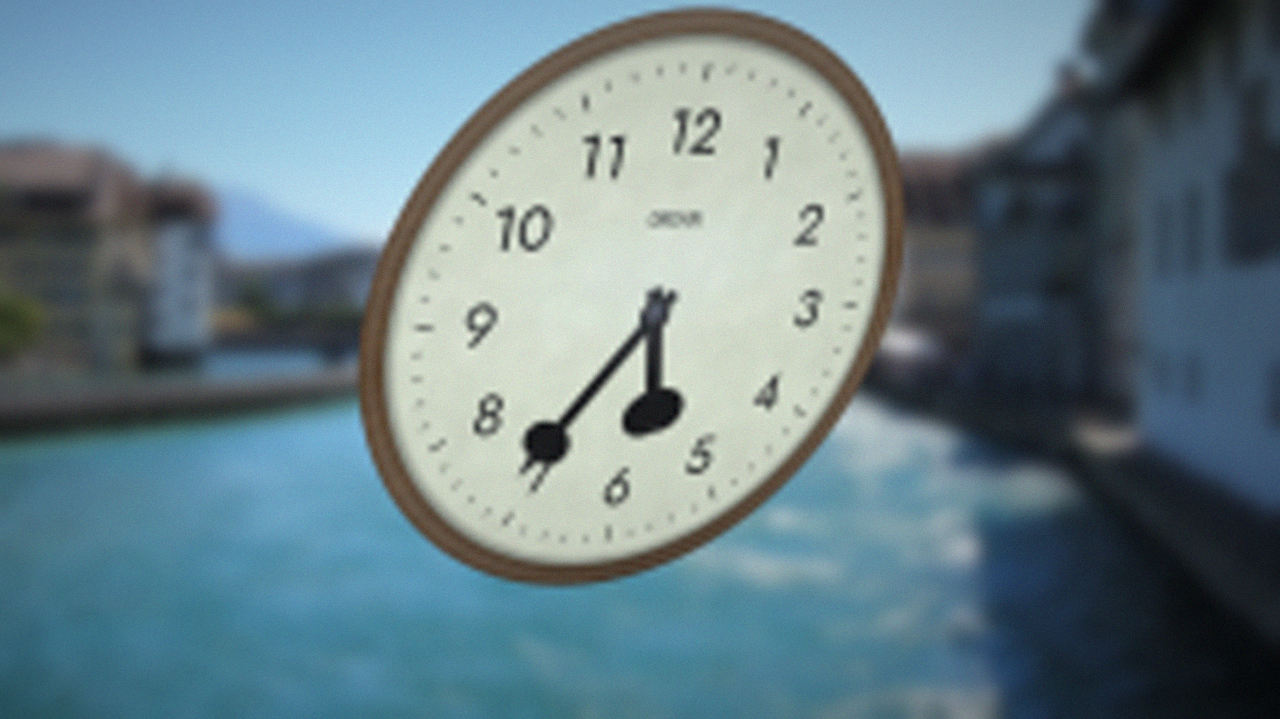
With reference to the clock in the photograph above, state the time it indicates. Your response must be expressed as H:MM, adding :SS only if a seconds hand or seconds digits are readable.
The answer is 5:36
